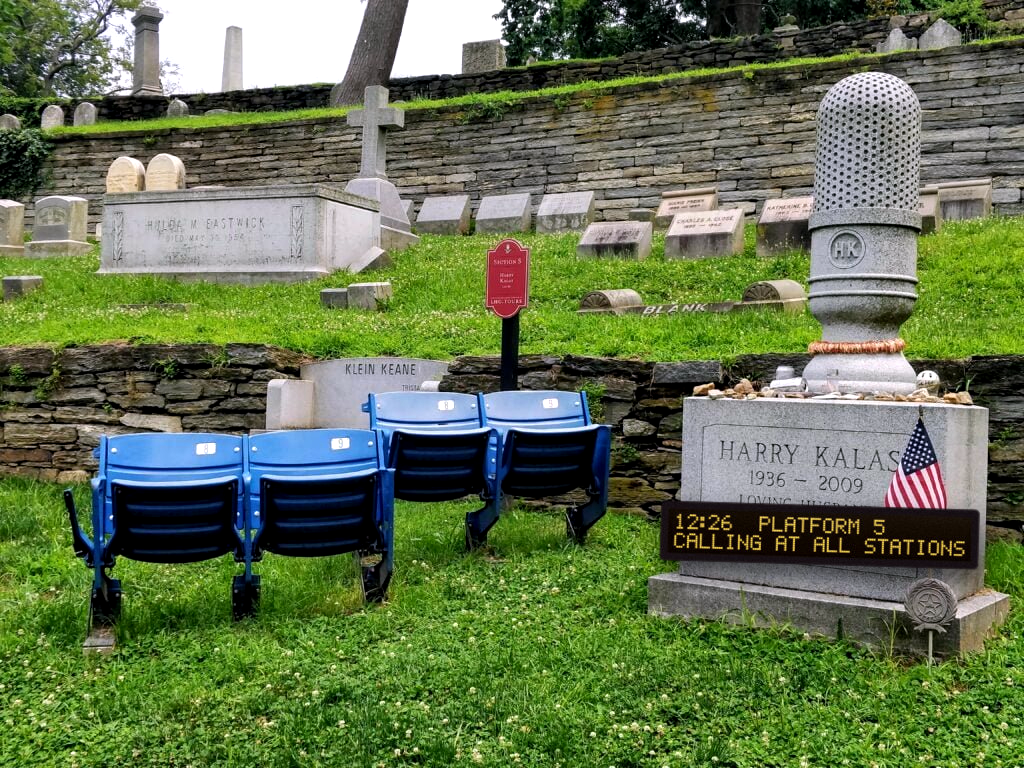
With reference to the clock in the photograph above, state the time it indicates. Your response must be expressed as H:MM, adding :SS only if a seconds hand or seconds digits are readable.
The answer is 12:26
